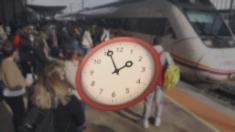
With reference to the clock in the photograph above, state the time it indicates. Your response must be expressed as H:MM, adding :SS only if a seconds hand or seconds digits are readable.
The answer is 1:56
